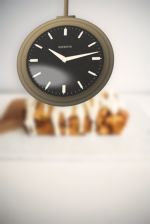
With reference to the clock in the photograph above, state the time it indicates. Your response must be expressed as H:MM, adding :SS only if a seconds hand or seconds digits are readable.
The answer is 10:13
